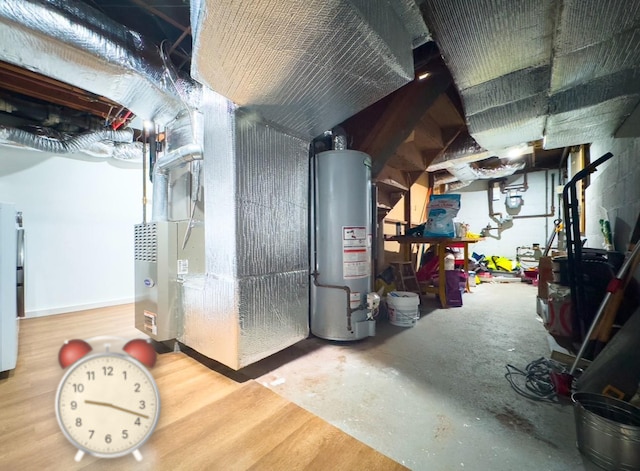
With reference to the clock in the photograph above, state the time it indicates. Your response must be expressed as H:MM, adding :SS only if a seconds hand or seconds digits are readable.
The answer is 9:18
